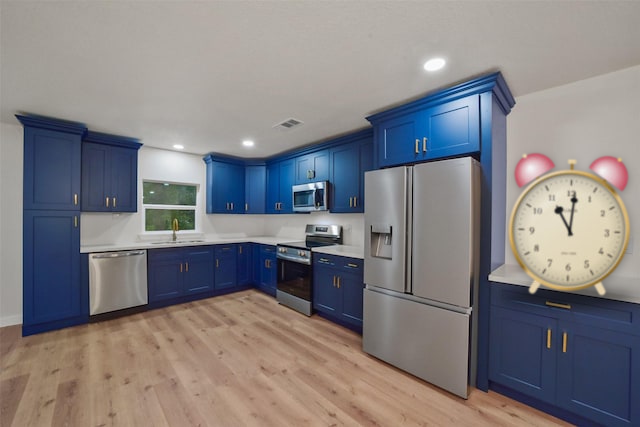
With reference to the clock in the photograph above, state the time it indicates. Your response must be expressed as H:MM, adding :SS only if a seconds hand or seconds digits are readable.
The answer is 11:01
